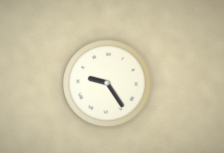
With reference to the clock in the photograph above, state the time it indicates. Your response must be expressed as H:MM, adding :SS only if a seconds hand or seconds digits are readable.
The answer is 9:24
